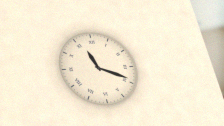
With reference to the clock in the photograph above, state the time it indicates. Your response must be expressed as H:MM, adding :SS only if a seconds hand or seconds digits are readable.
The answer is 11:19
